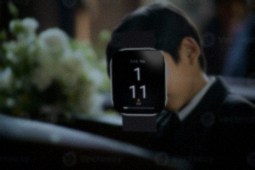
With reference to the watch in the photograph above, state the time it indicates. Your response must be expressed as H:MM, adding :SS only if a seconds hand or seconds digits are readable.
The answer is 1:11
